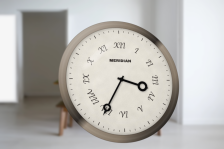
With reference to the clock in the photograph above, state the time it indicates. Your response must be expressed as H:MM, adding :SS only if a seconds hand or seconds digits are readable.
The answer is 3:35
